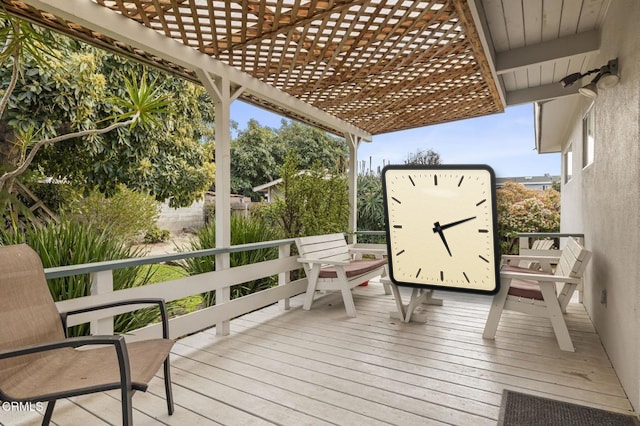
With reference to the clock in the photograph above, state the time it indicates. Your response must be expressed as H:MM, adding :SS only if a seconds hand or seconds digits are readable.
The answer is 5:12
